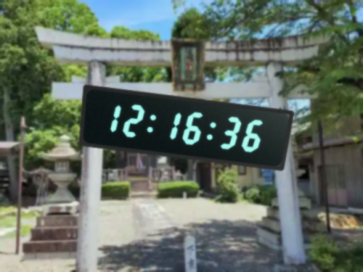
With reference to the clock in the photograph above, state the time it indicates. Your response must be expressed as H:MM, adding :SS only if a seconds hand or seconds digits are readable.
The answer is 12:16:36
